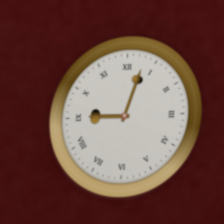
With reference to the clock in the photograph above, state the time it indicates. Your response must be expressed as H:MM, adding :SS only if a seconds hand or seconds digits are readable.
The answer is 9:03
